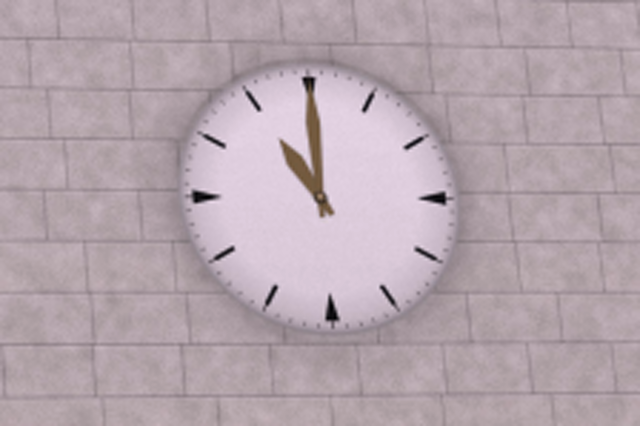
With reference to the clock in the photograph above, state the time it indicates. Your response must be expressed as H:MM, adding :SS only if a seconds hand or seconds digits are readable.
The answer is 11:00
